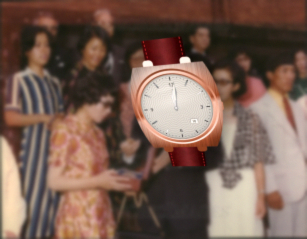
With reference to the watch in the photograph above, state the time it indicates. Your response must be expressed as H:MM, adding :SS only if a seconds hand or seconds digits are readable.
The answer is 12:01
